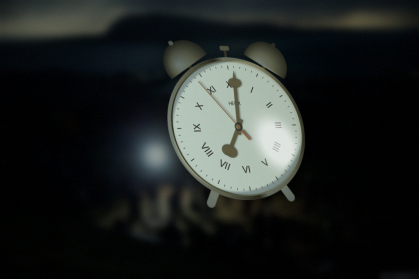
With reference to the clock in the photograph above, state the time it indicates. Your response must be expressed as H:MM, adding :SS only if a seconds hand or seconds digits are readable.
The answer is 7:00:54
